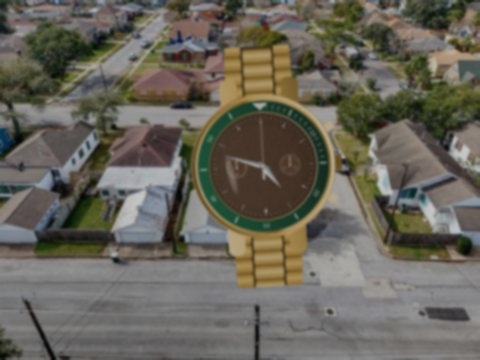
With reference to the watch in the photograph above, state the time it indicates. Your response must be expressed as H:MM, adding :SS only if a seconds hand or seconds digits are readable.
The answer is 4:48
